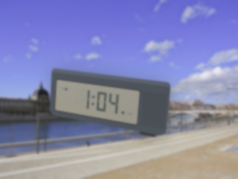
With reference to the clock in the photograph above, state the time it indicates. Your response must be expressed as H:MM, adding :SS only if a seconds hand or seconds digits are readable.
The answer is 1:04
